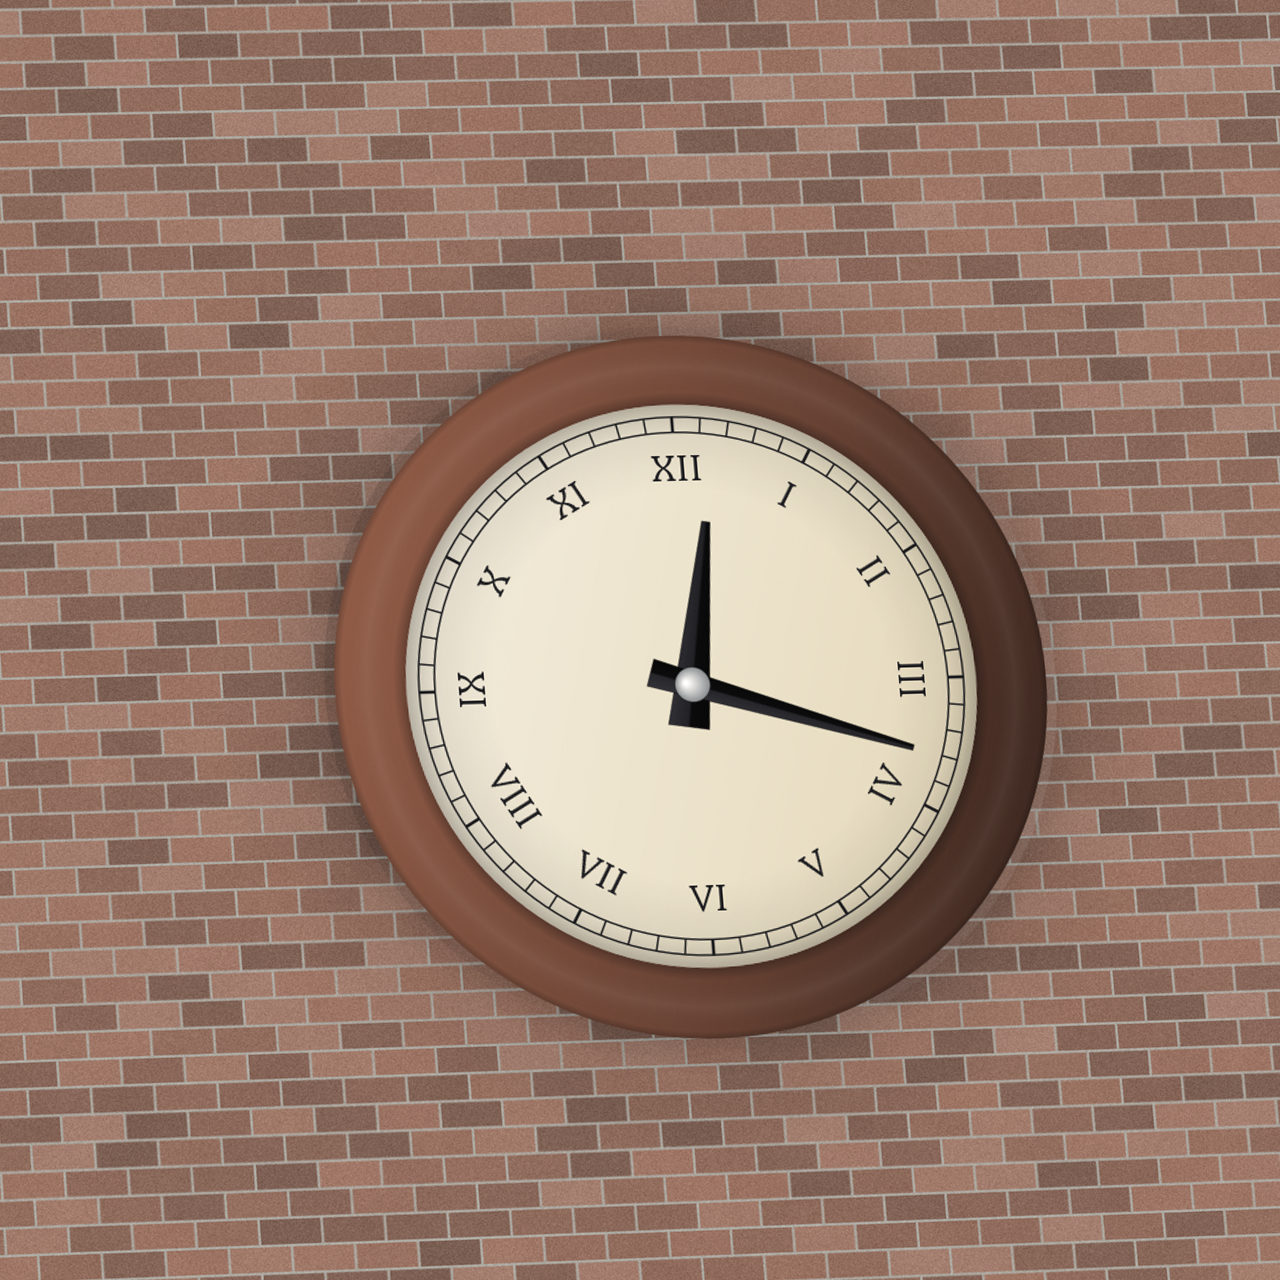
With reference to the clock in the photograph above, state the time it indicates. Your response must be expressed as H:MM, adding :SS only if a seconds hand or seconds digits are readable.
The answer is 12:18
